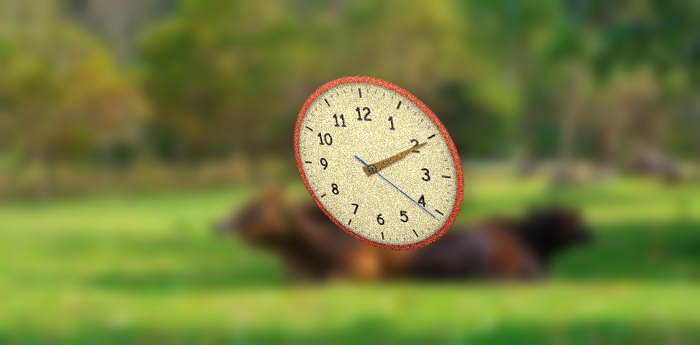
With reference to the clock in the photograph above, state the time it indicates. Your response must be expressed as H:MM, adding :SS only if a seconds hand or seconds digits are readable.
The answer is 2:10:21
